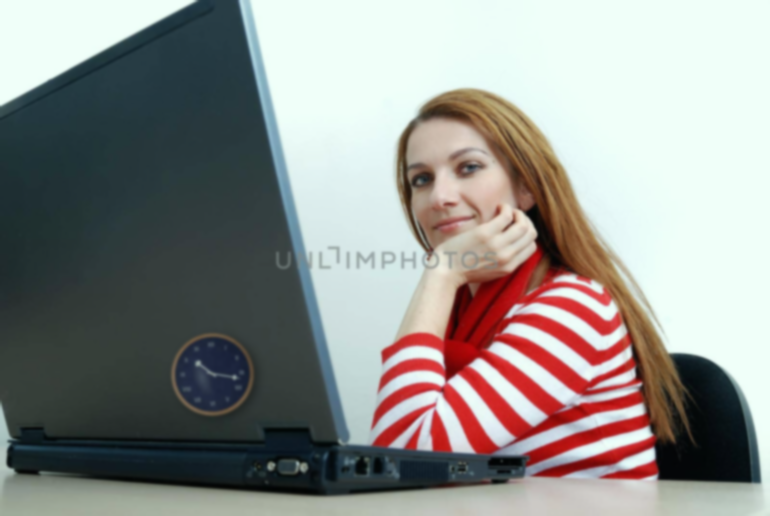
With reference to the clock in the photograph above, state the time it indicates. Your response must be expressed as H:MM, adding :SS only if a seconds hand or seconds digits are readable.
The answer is 10:17
